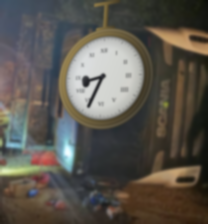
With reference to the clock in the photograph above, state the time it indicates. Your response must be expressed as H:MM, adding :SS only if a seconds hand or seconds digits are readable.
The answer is 8:34
